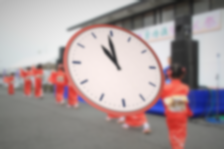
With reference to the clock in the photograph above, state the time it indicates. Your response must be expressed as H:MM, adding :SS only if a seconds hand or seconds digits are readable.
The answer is 10:59
